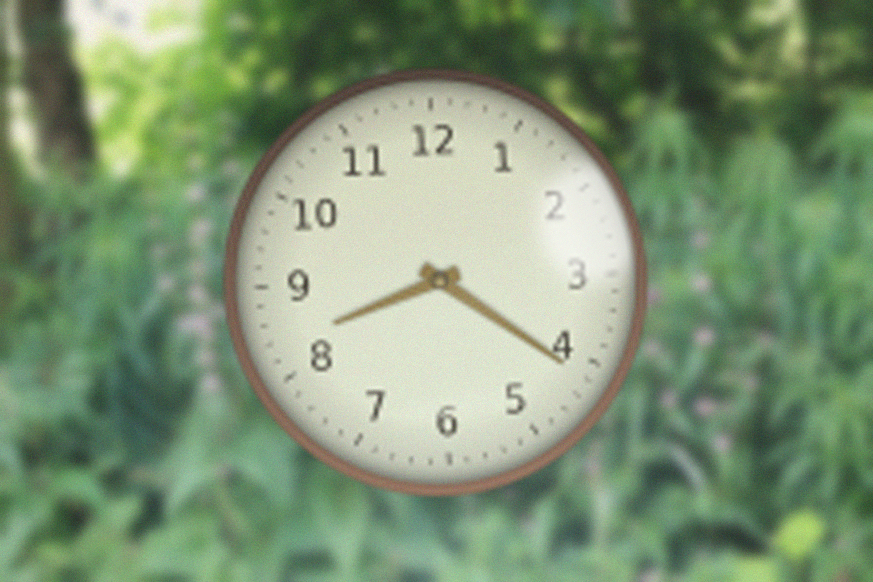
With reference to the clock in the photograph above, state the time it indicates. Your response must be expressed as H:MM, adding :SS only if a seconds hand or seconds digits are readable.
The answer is 8:21
